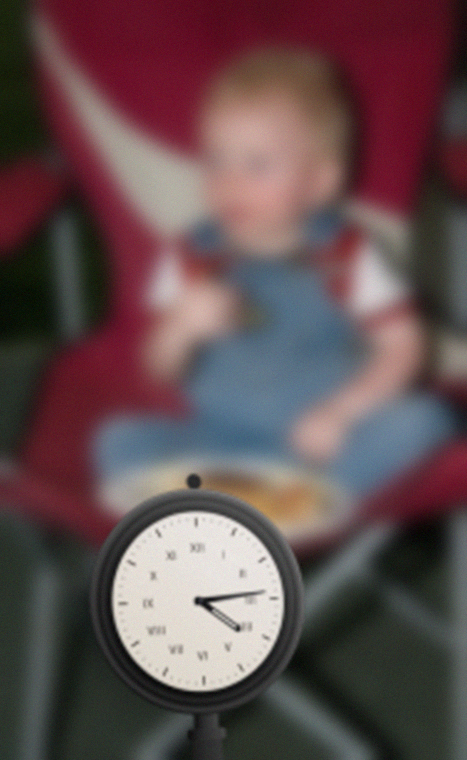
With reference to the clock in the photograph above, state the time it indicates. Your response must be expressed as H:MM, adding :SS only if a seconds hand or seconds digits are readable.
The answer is 4:14
